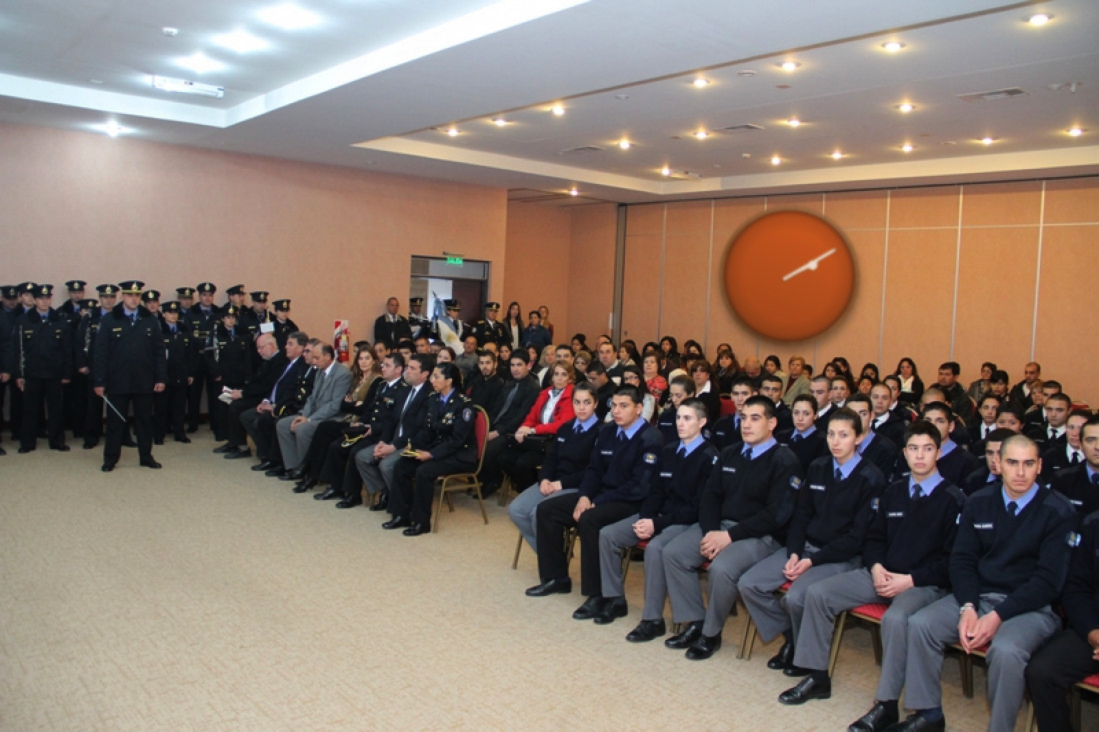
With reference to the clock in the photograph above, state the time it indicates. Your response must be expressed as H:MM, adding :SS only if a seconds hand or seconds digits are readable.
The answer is 2:10
